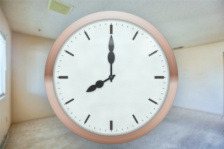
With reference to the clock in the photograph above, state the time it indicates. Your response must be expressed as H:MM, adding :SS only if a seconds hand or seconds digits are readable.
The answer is 8:00
